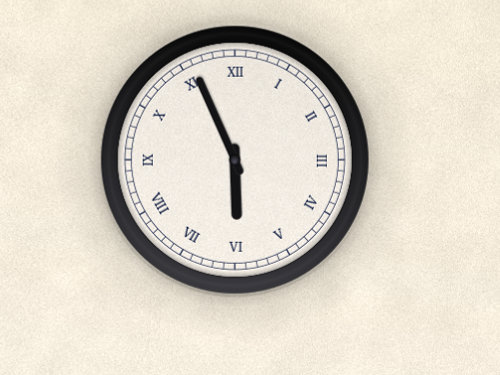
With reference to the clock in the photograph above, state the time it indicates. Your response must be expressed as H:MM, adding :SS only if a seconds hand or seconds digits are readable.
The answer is 5:56
